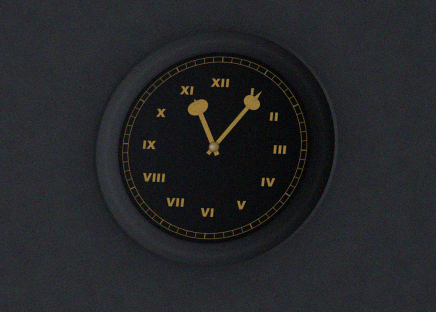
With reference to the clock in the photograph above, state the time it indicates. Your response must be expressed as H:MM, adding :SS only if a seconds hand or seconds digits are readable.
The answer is 11:06
